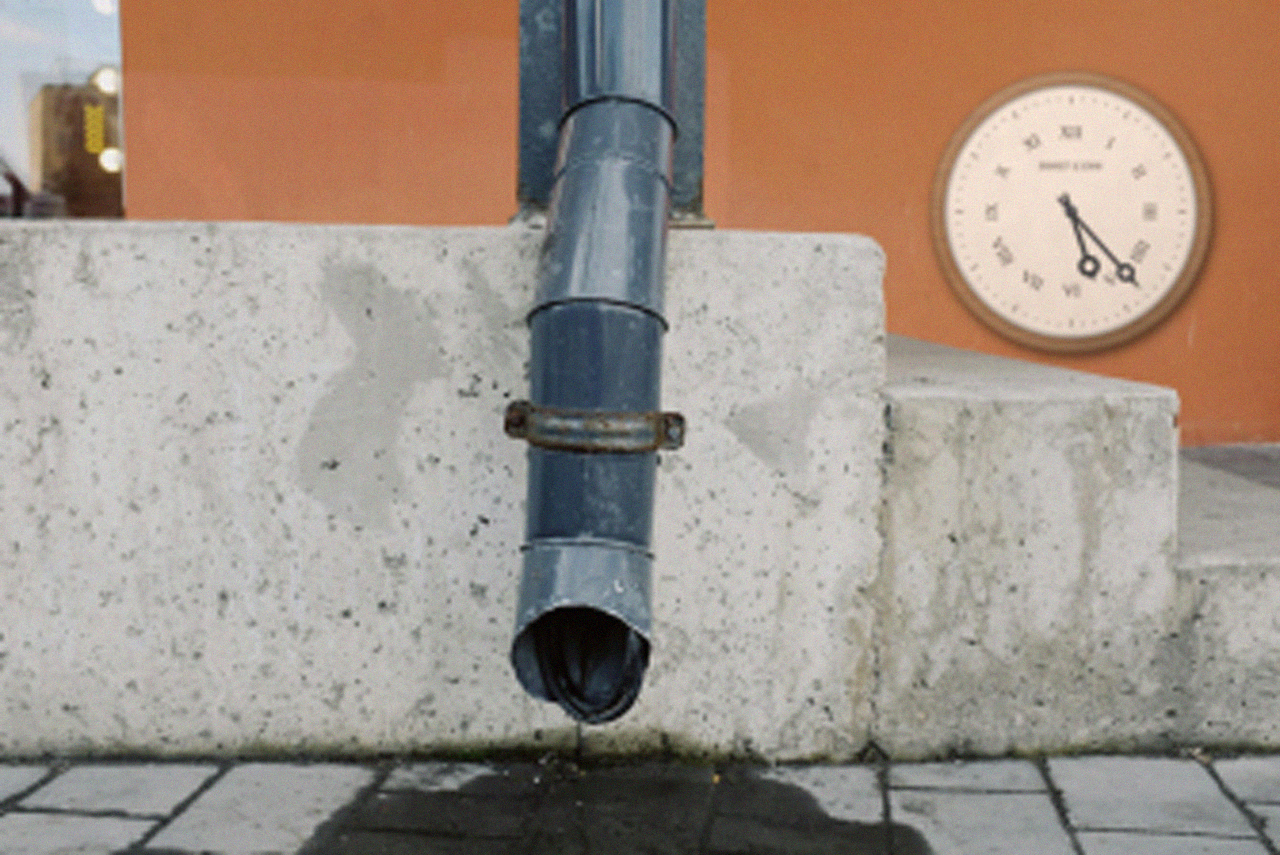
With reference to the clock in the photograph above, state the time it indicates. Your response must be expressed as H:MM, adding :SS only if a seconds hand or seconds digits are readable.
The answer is 5:23
